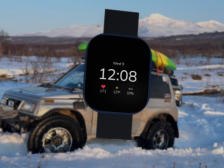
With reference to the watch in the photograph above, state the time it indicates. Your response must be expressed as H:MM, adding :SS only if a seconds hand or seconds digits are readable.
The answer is 12:08
